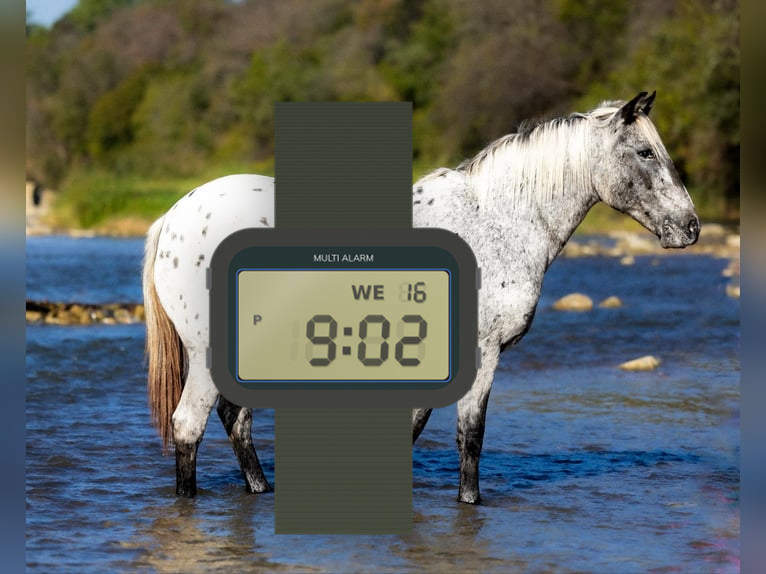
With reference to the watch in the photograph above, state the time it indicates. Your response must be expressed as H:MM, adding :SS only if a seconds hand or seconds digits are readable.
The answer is 9:02
